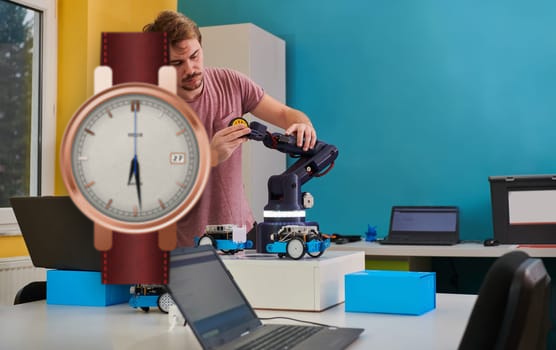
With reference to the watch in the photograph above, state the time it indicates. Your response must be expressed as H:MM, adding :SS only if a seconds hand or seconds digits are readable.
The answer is 6:29:00
